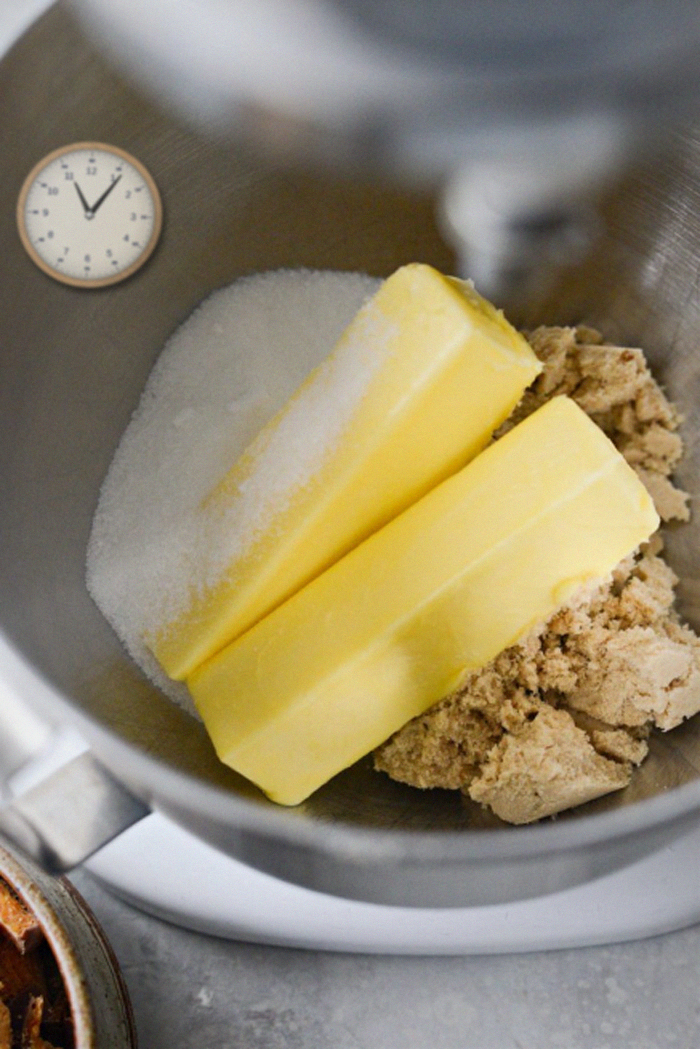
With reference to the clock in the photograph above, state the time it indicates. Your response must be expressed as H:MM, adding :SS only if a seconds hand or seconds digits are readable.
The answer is 11:06
